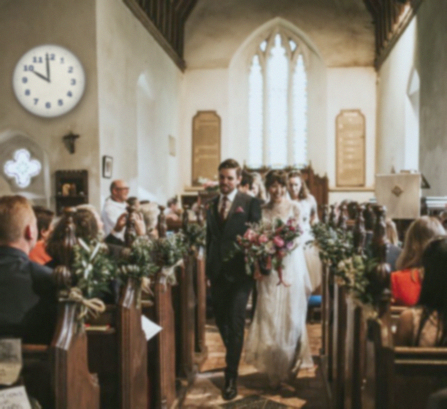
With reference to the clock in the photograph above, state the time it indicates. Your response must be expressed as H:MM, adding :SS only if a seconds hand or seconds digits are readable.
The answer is 9:59
